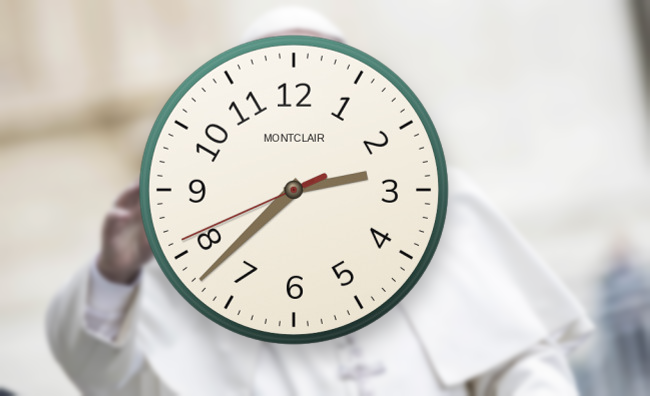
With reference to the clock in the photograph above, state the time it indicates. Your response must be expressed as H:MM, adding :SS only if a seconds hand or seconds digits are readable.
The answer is 2:37:41
